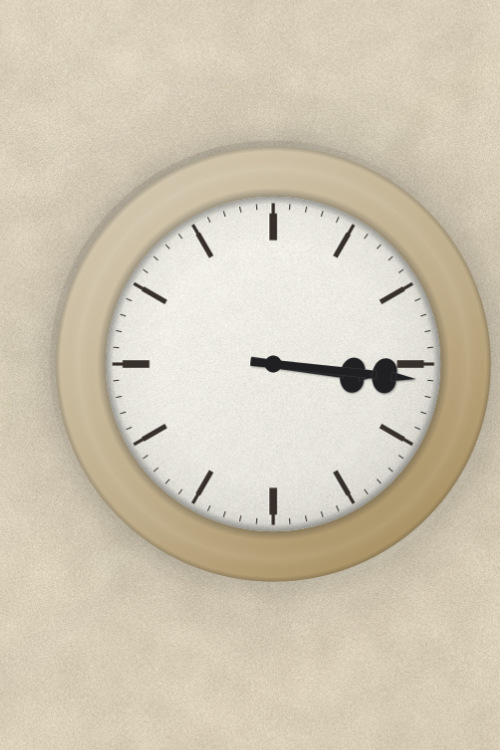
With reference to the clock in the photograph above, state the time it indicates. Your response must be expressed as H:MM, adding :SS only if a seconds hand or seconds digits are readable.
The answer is 3:16
